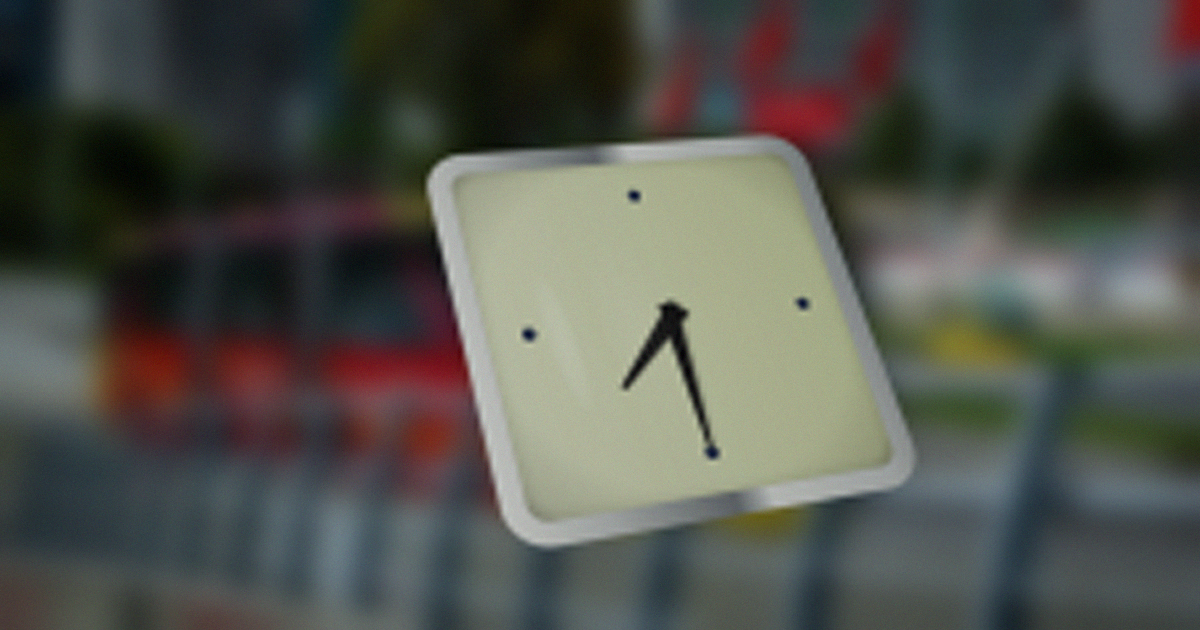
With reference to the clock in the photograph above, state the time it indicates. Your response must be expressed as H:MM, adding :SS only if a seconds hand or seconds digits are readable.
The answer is 7:30
